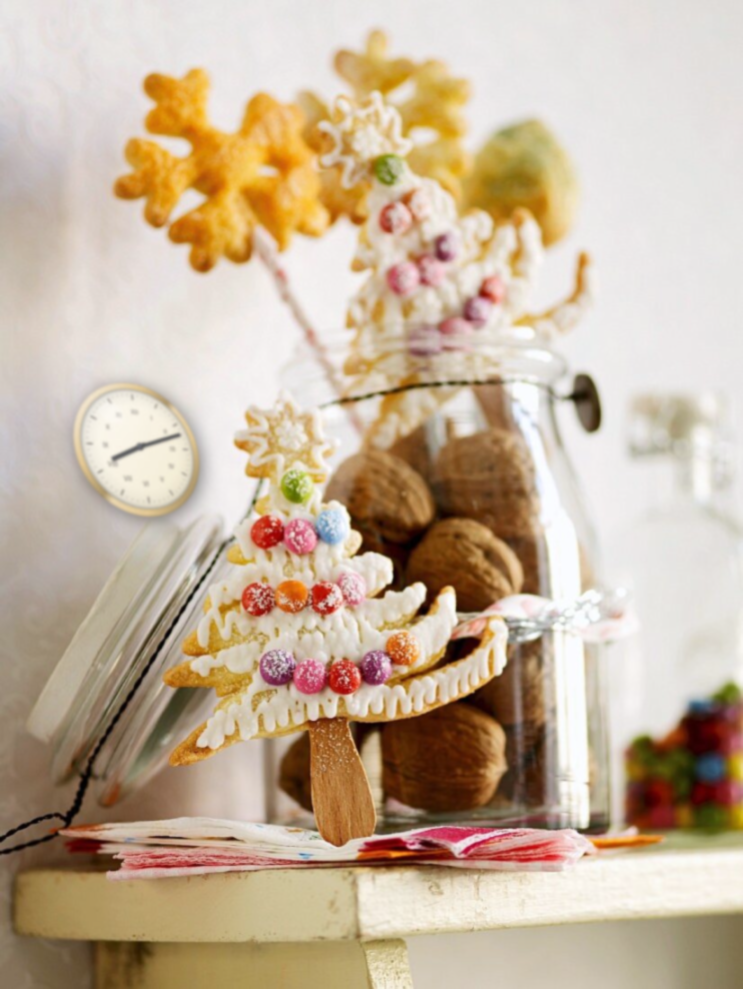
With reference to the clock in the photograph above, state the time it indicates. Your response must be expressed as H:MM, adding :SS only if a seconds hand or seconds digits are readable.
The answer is 8:12
